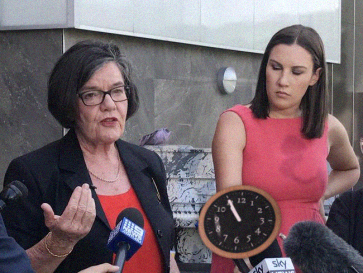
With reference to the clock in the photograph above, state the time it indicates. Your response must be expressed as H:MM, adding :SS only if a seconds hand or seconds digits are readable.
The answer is 10:55
